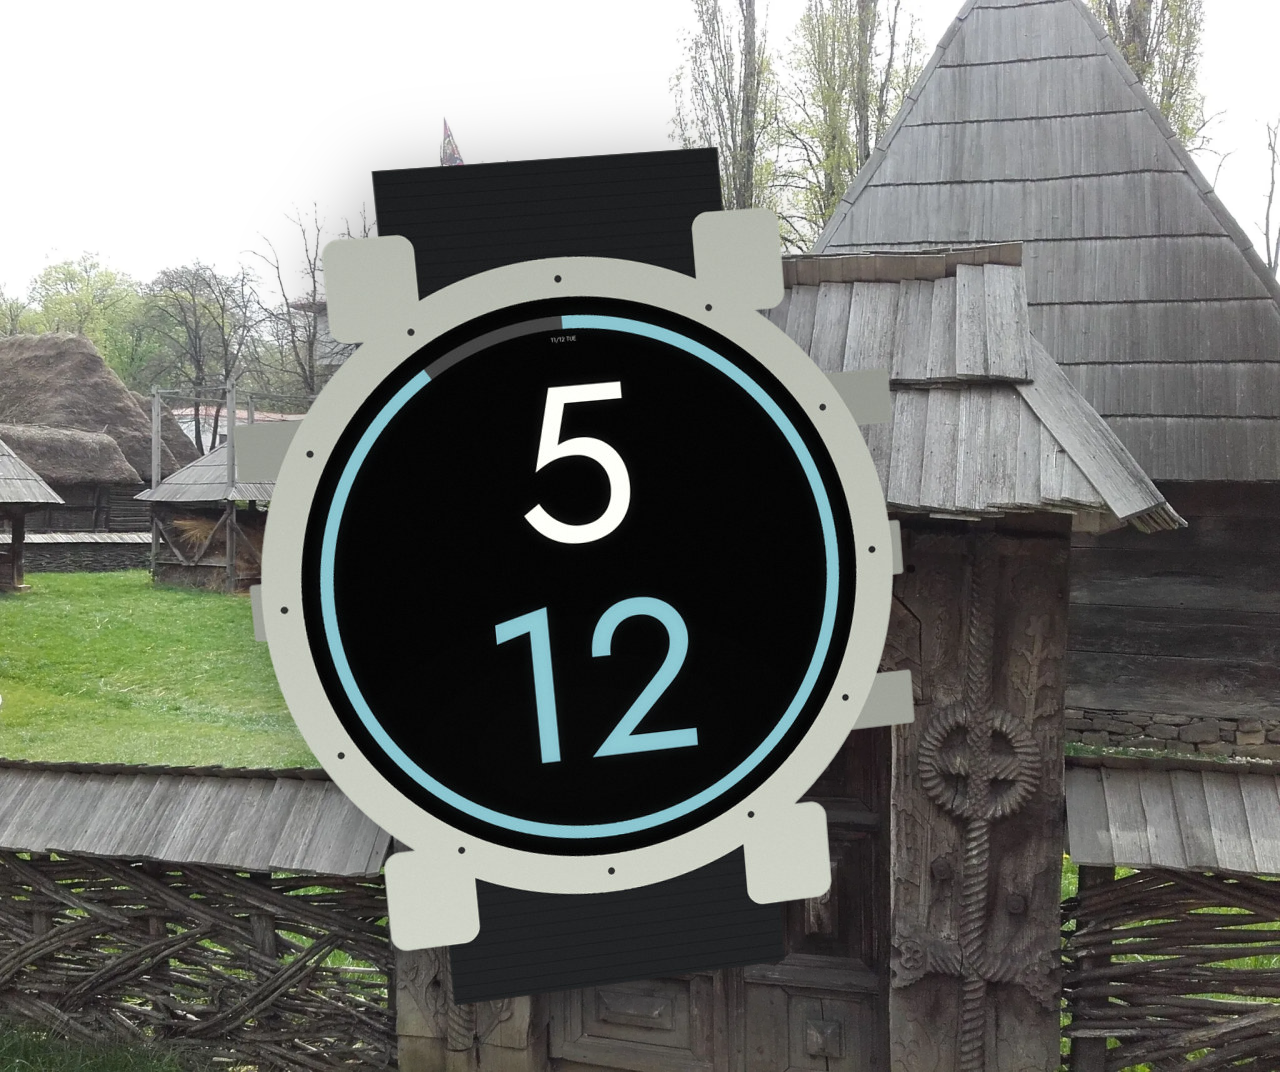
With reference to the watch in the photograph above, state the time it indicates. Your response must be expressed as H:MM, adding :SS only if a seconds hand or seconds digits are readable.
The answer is 5:12
